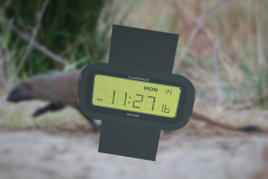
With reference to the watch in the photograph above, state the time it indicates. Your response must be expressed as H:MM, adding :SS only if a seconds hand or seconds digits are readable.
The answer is 11:27:16
